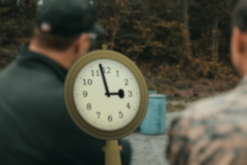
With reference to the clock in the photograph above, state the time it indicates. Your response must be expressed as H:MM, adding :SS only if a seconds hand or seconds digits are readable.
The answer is 2:58
